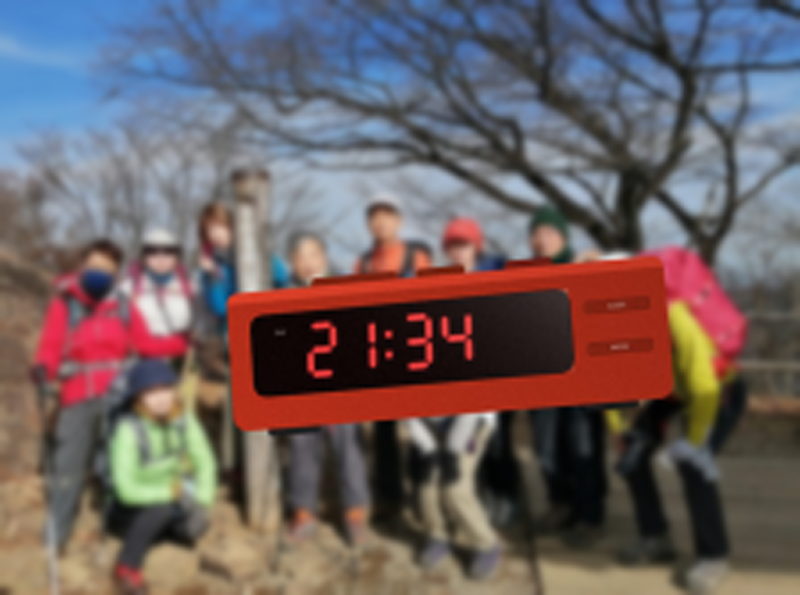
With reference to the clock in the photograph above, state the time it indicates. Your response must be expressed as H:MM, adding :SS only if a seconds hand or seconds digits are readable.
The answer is 21:34
